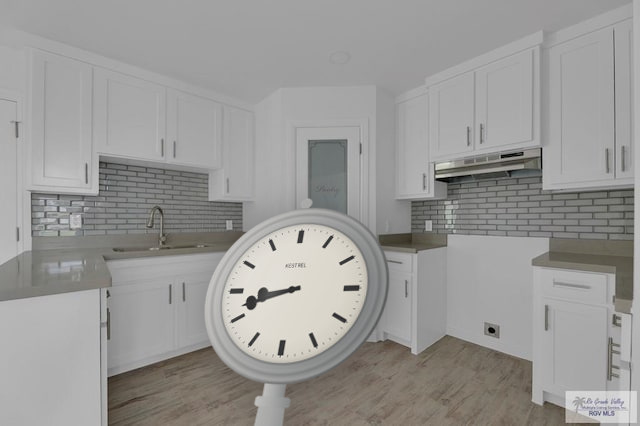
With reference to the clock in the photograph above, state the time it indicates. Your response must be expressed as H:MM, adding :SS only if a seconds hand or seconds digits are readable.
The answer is 8:42
